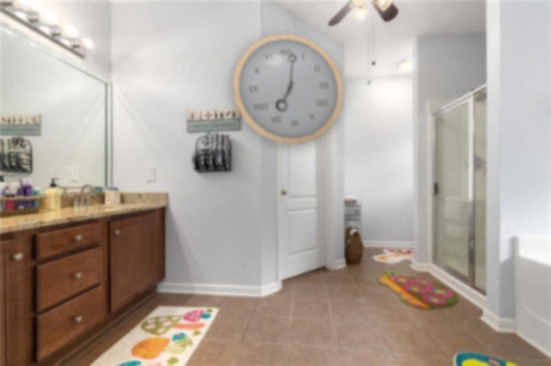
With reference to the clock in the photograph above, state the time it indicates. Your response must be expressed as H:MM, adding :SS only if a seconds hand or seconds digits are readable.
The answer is 7:02
